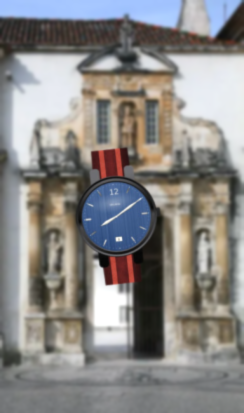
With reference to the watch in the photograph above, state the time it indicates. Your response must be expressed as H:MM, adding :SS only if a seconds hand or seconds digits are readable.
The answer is 8:10
